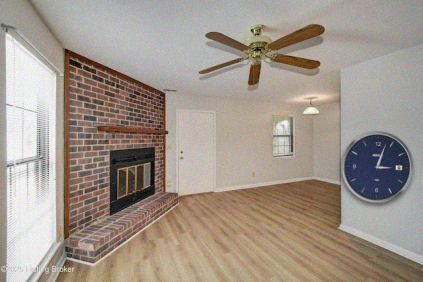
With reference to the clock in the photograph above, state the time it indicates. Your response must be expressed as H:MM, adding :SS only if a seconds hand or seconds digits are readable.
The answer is 3:03
